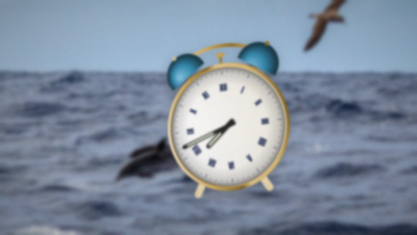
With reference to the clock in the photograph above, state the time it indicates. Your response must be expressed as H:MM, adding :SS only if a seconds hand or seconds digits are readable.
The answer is 7:42
